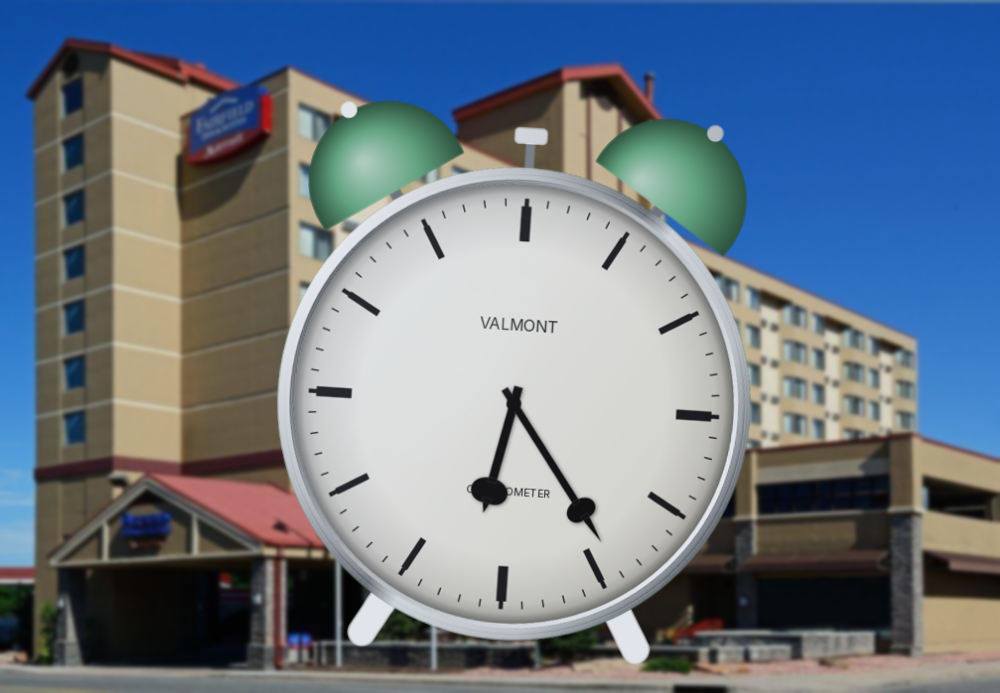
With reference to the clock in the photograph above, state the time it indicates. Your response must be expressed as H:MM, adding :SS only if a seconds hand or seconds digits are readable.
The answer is 6:24
